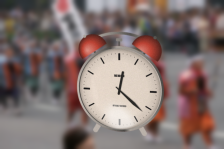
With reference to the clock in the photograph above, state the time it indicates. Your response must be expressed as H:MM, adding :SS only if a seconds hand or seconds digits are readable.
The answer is 12:22
